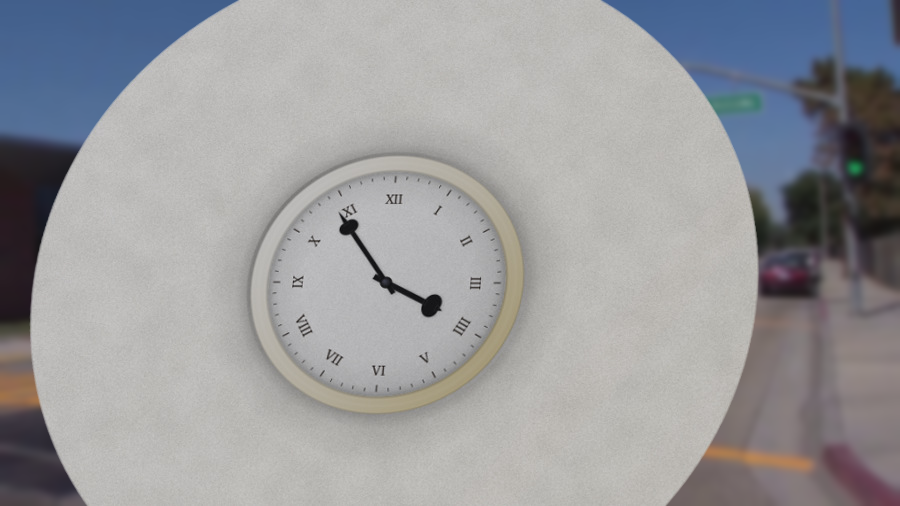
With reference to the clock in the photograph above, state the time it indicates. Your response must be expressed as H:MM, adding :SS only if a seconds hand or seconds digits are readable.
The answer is 3:54
